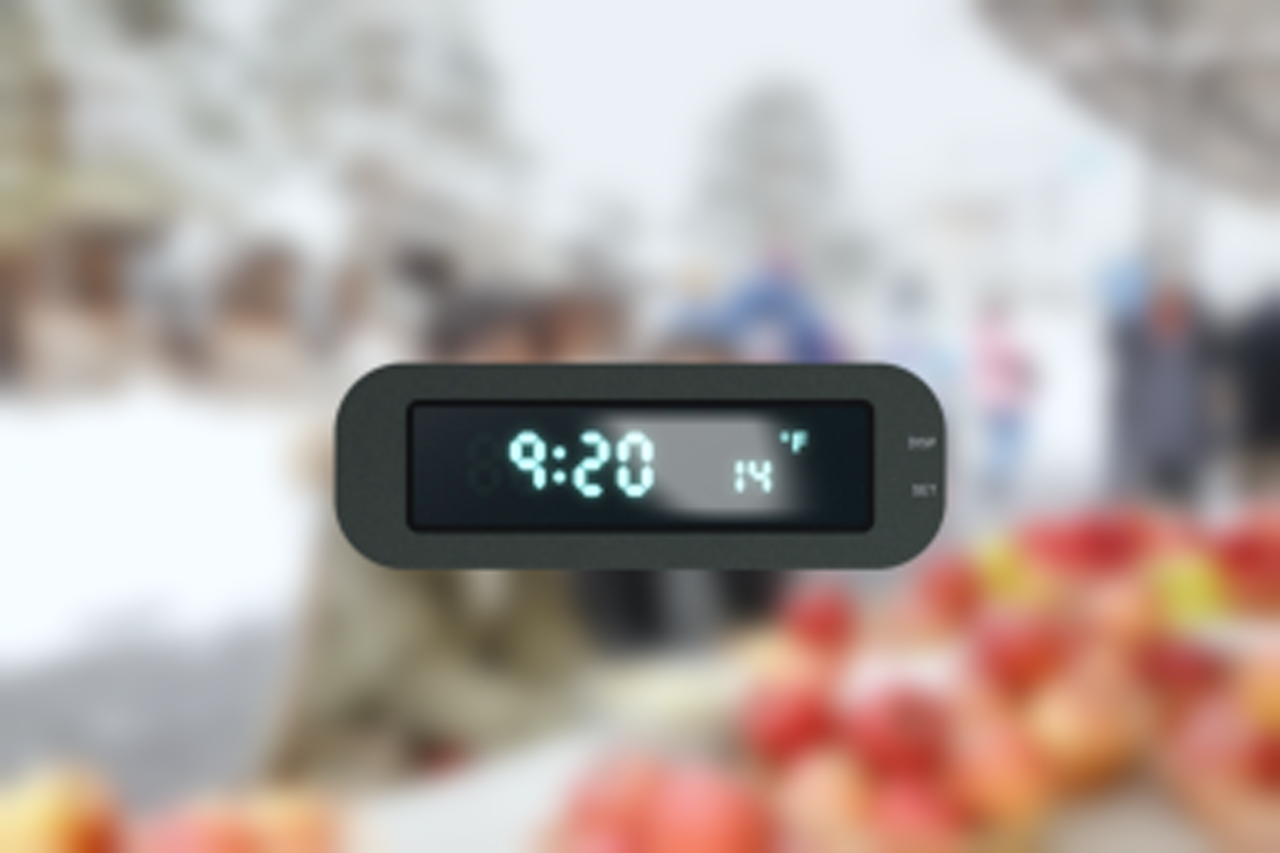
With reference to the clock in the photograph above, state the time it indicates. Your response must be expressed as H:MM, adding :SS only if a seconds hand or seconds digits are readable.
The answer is 9:20
